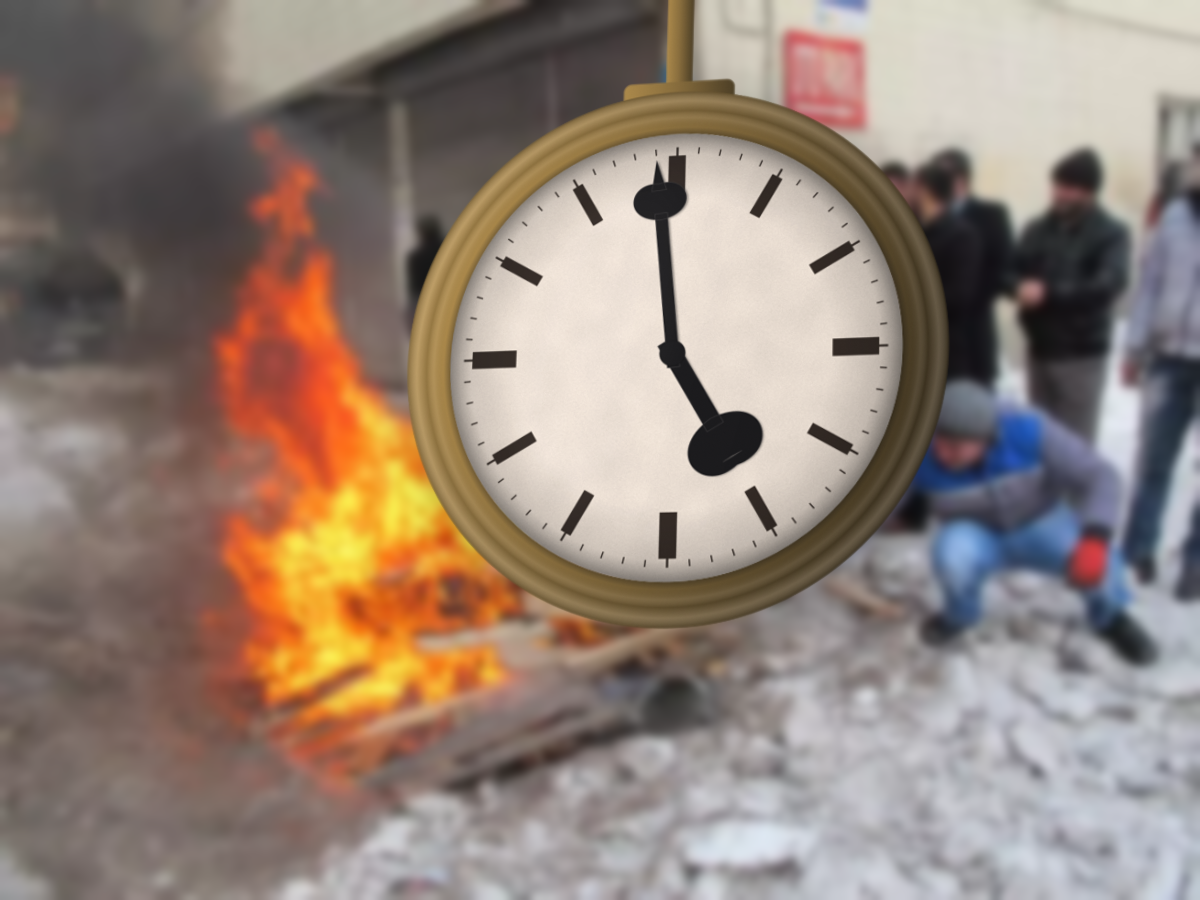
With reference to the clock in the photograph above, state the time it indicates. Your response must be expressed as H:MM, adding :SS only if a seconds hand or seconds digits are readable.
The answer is 4:59
